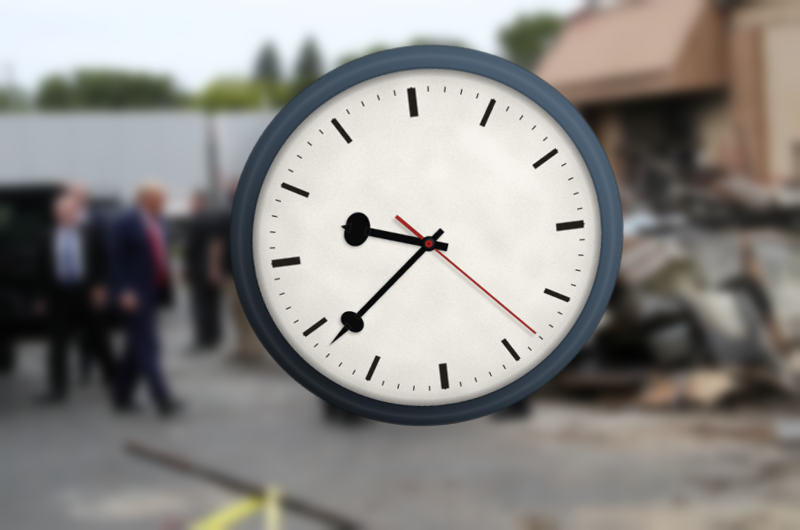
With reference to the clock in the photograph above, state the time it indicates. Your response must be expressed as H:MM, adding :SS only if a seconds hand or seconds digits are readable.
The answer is 9:38:23
